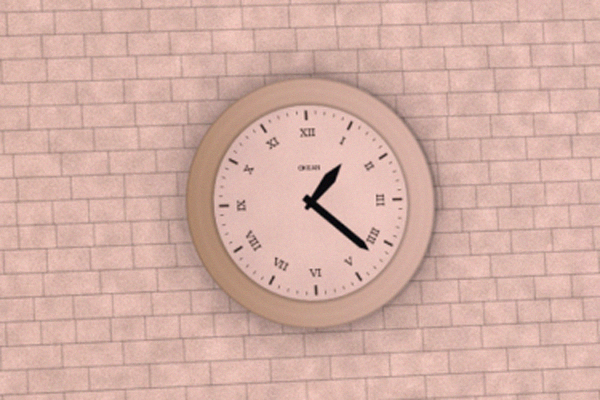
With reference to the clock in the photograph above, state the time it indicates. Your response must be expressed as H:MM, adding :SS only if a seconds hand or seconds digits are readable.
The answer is 1:22
